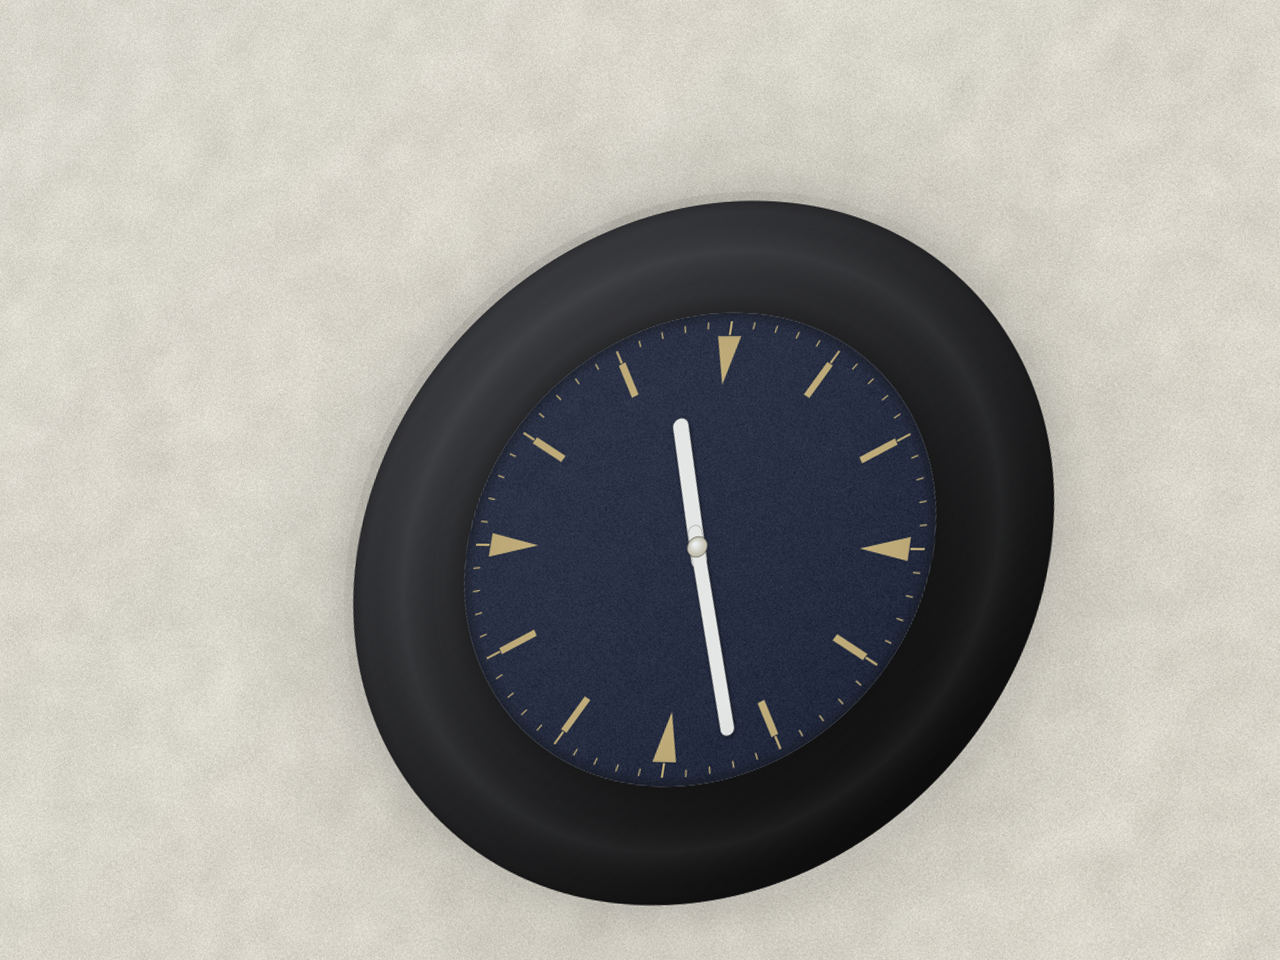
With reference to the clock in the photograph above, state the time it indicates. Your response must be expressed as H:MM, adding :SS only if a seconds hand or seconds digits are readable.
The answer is 11:27
